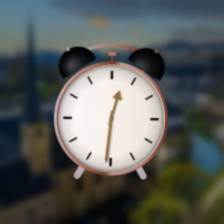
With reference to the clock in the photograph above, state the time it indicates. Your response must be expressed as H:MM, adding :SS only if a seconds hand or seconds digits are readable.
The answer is 12:31
